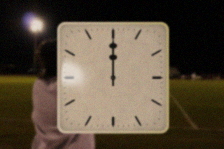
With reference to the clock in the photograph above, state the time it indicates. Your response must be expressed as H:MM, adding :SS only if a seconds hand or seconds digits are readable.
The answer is 12:00
